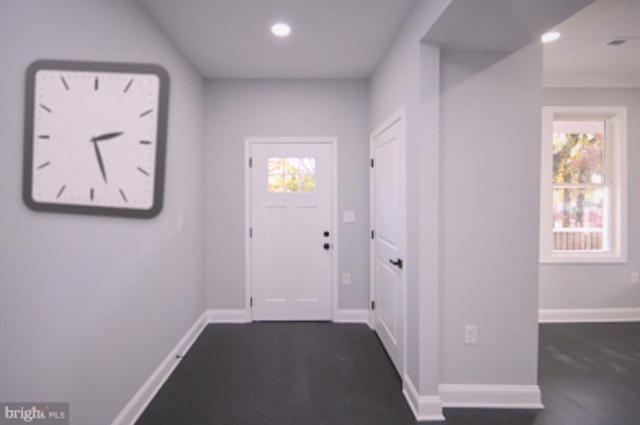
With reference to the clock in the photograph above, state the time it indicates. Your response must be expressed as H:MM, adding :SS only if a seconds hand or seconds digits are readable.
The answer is 2:27
